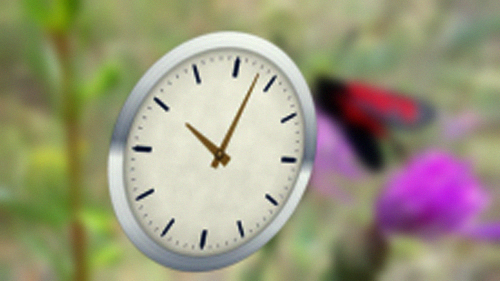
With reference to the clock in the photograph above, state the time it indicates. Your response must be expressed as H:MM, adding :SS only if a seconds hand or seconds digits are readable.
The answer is 10:03
